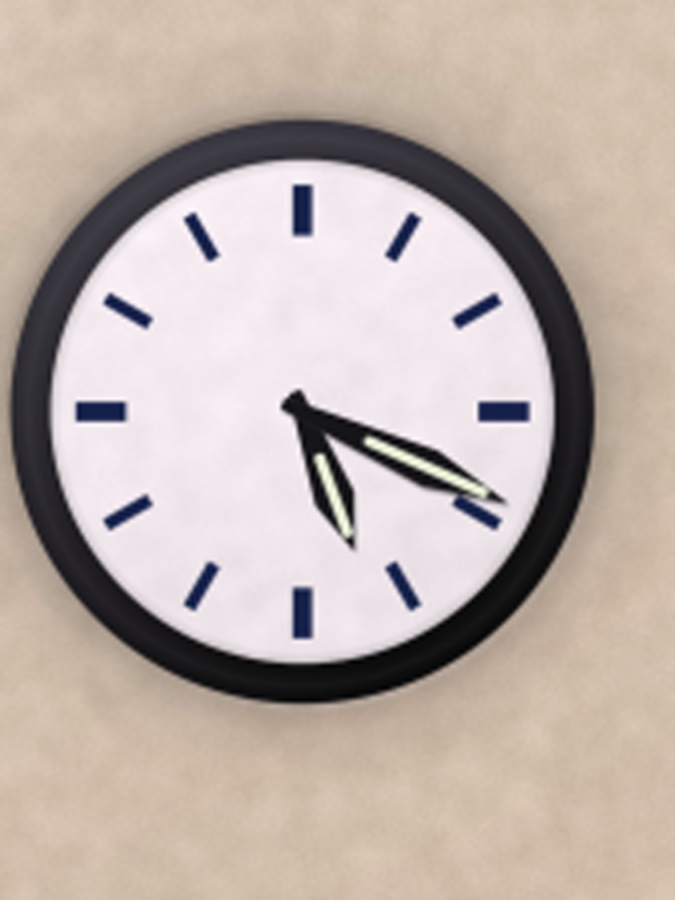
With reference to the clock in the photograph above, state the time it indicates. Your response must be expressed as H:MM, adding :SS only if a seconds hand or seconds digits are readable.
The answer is 5:19
